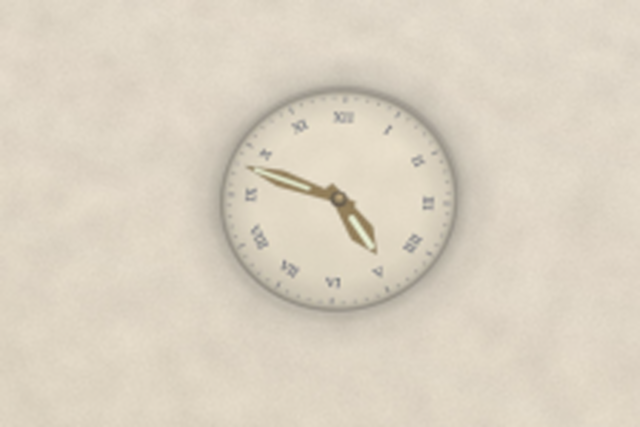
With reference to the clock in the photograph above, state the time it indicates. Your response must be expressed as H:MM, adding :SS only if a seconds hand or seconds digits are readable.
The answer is 4:48
